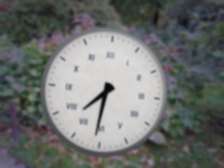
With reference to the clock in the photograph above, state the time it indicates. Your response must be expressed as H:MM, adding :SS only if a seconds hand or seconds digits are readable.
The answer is 7:31
